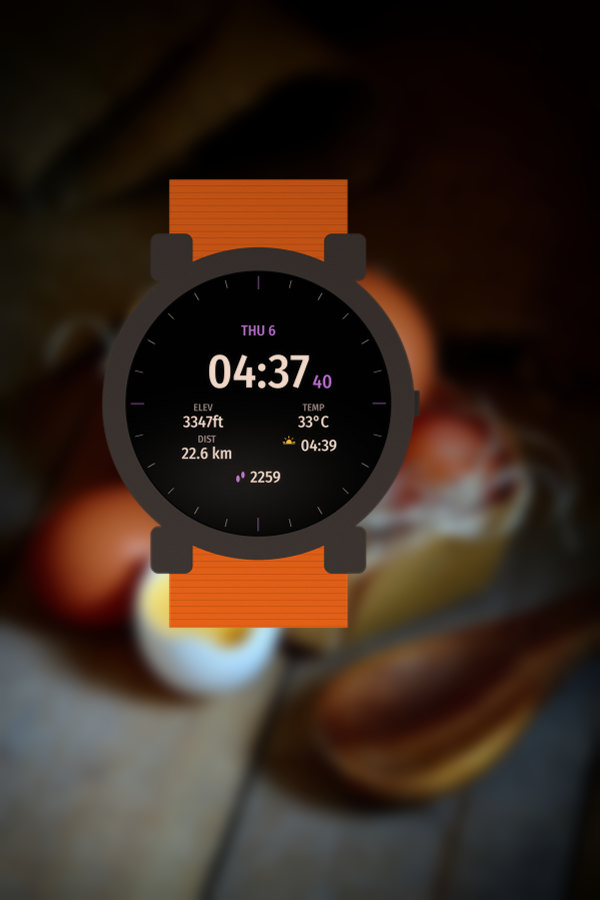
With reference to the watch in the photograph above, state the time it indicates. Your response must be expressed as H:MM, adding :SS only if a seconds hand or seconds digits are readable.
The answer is 4:37:40
